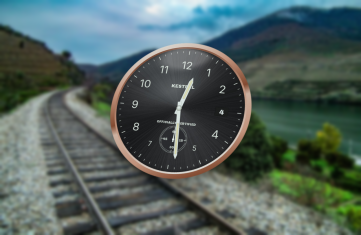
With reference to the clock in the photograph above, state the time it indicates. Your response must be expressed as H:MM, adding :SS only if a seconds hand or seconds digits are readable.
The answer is 12:29
